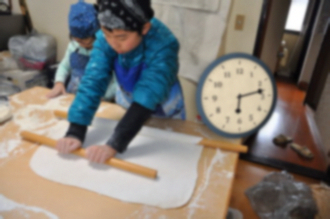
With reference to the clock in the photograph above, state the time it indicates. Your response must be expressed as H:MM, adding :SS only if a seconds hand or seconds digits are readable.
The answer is 6:13
